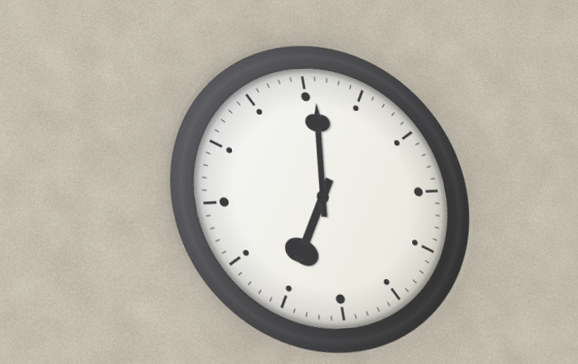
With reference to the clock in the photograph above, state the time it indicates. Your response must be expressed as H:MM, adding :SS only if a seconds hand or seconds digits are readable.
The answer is 7:01
